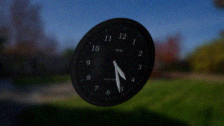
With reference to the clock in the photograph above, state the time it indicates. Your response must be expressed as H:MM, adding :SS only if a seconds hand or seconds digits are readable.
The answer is 4:26
